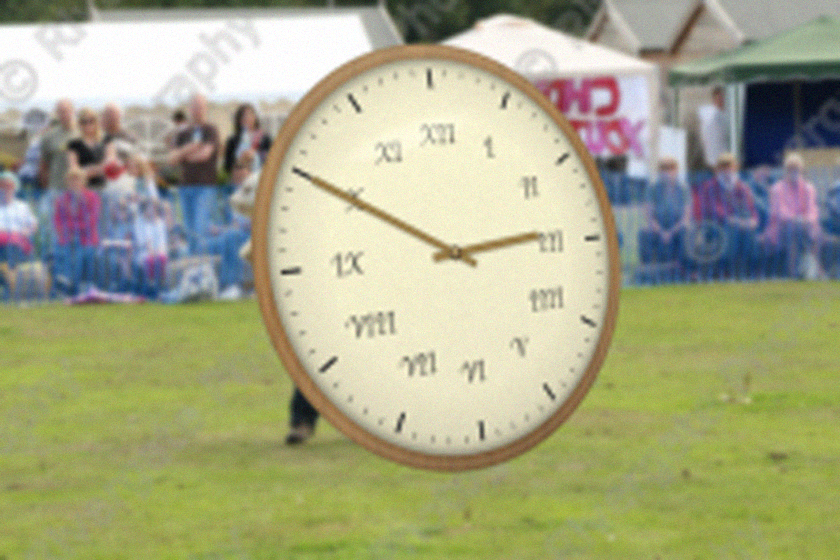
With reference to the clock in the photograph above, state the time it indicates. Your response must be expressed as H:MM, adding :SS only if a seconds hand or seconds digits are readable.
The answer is 2:50
